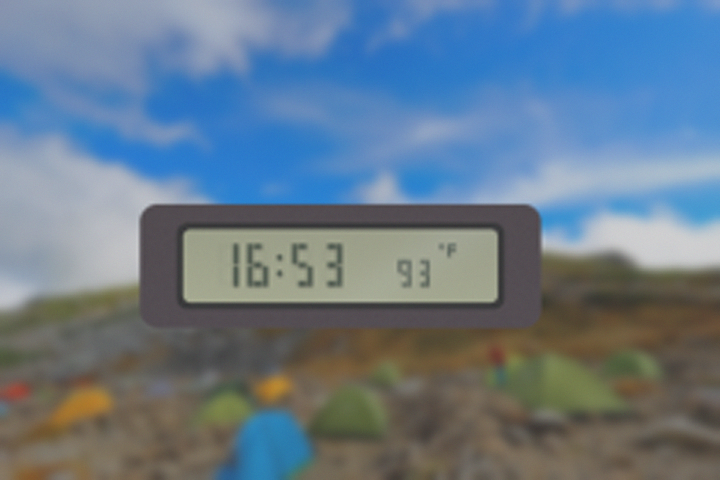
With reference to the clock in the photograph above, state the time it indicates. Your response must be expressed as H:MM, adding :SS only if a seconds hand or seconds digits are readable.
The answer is 16:53
